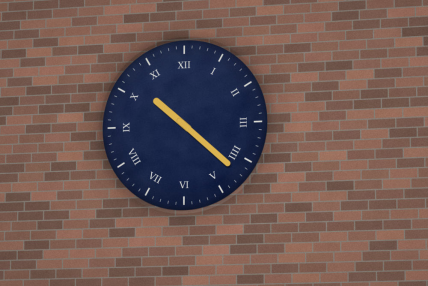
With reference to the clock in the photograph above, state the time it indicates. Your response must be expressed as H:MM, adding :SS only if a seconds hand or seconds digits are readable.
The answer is 10:22
